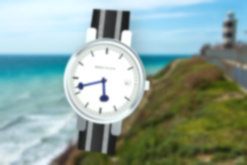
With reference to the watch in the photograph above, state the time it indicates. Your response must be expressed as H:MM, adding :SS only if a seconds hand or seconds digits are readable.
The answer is 5:42
